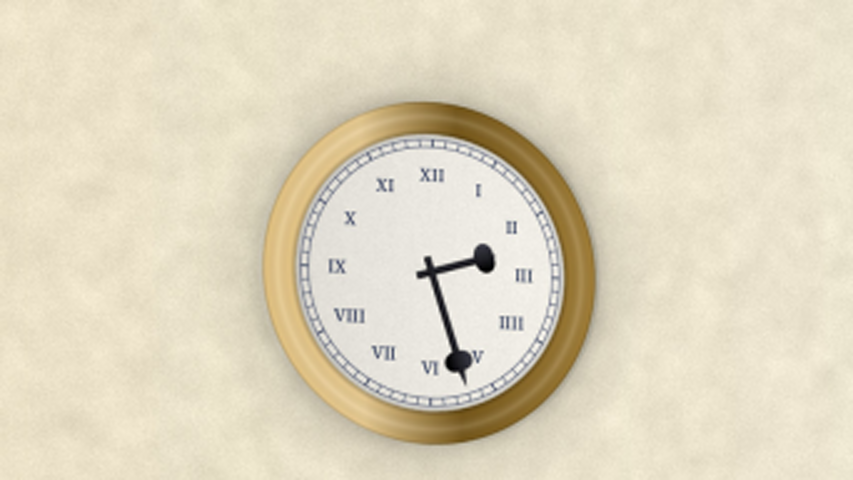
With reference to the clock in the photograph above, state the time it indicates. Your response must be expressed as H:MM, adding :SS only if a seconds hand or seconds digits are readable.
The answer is 2:27
